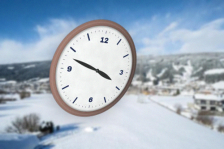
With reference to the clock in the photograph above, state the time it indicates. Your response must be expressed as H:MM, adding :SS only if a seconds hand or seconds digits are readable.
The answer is 3:48
